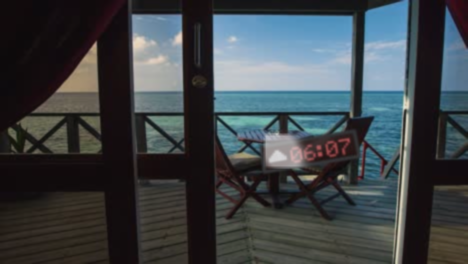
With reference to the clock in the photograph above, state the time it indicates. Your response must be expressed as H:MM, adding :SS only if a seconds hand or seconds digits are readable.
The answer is 6:07
